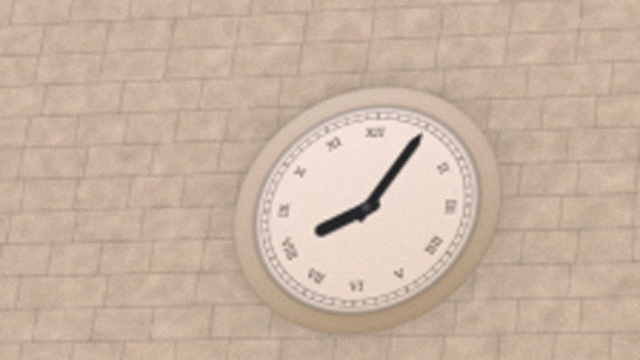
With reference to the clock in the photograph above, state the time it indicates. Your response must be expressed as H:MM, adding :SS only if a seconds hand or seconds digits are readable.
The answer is 8:05
